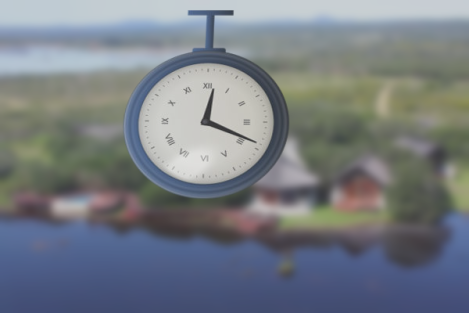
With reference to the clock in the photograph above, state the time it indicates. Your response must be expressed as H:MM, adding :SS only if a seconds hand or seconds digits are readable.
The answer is 12:19
